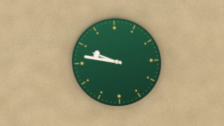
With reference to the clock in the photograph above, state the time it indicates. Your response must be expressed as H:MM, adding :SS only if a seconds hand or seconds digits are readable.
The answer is 9:47
